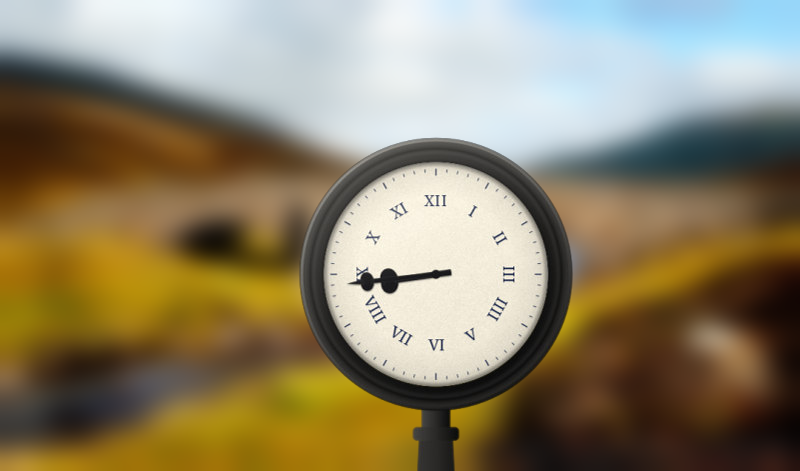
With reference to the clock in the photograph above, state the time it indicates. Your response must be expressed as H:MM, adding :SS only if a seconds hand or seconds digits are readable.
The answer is 8:44
